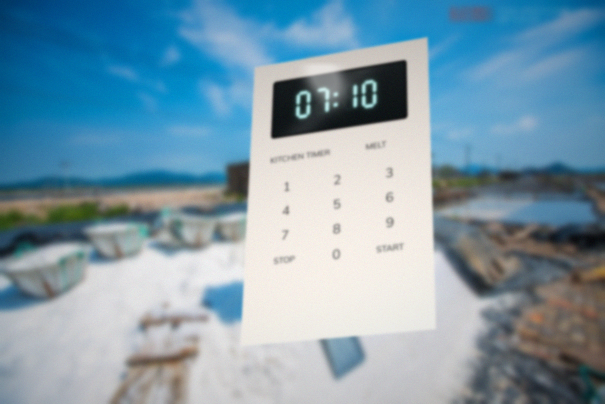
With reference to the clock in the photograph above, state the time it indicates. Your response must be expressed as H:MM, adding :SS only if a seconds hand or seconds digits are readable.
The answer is 7:10
